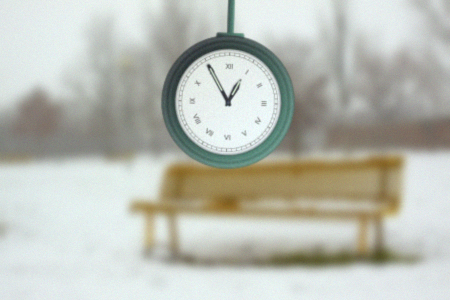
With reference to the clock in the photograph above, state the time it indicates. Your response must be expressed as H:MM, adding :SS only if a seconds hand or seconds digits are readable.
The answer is 12:55
